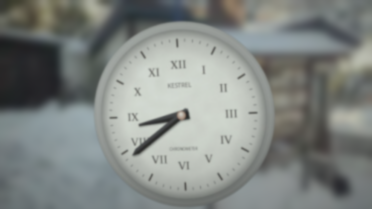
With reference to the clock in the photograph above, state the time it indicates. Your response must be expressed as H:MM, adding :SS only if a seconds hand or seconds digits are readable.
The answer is 8:39
